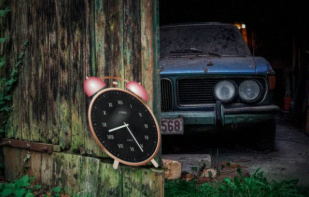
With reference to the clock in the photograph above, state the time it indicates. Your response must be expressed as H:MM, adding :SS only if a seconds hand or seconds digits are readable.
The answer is 8:26
